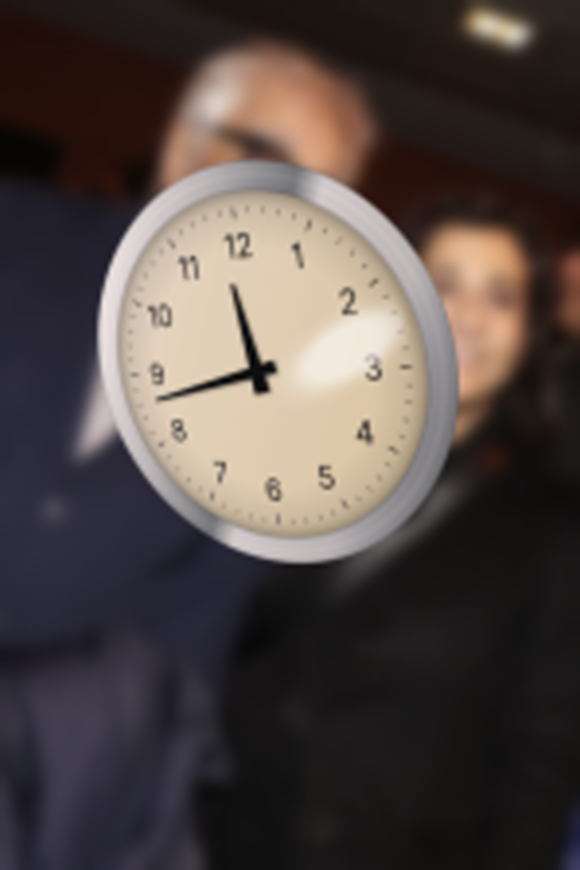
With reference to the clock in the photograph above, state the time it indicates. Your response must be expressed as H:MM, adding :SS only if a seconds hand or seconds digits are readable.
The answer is 11:43
